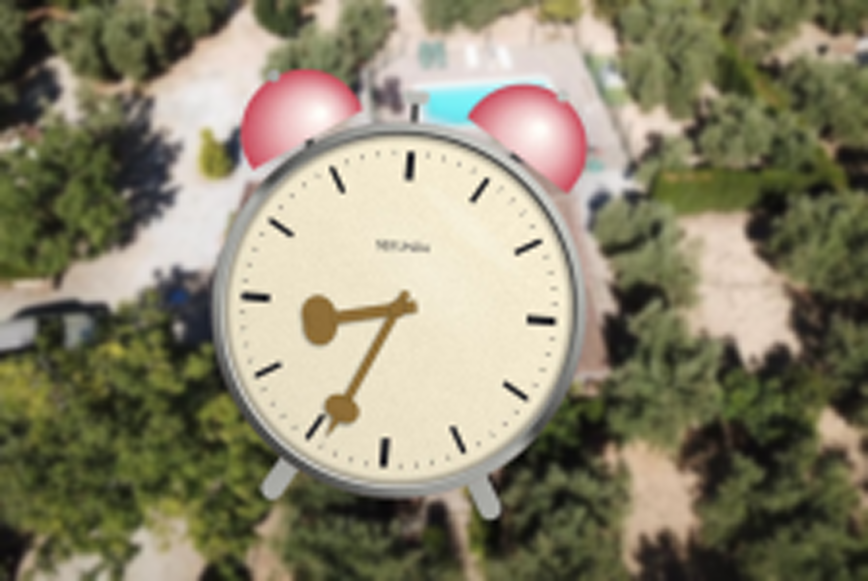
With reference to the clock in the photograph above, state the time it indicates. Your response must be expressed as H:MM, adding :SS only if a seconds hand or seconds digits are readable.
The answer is 8:34
